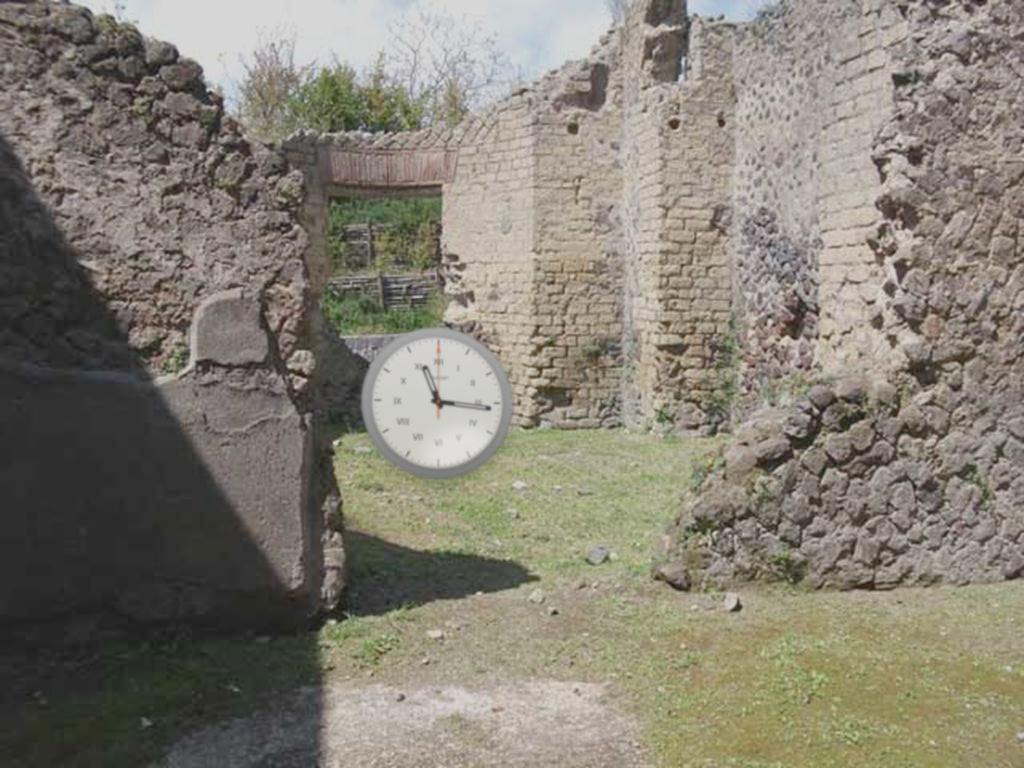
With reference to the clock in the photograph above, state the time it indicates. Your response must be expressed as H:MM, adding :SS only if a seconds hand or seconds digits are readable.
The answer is 11:16:00
